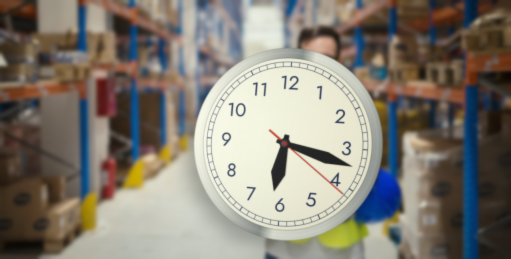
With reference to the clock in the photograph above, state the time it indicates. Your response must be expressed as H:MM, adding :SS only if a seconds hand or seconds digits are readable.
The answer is 6:17:21
